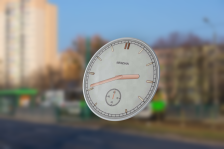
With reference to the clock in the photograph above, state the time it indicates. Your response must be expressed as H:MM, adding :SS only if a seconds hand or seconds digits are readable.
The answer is 2:41
